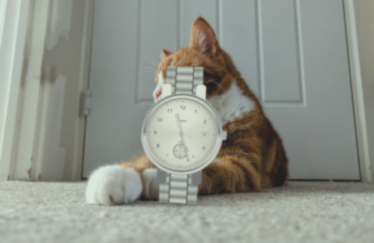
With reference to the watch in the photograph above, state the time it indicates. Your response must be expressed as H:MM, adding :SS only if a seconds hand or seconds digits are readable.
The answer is 11:27
